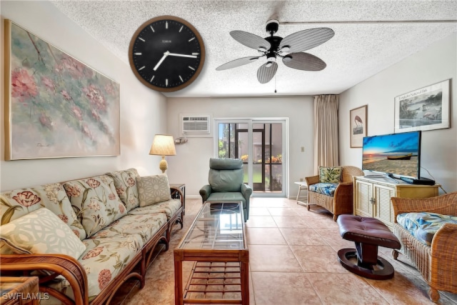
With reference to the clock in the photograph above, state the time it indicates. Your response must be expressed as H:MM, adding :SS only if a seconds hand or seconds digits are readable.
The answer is 7:16
